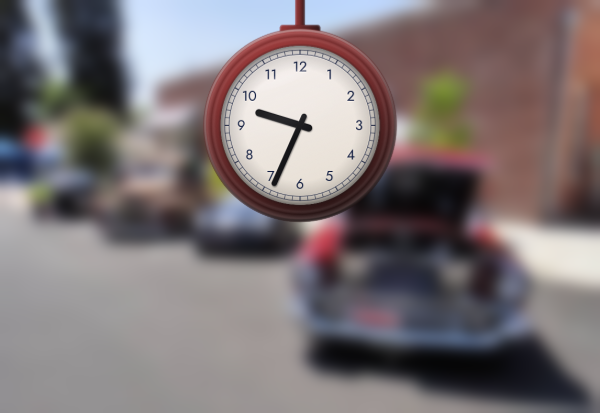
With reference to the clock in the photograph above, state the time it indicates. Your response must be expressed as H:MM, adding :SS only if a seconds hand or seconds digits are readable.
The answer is 9:34
